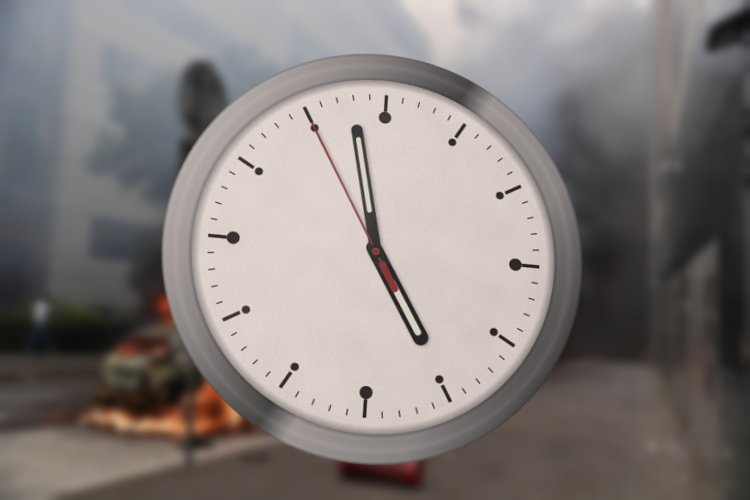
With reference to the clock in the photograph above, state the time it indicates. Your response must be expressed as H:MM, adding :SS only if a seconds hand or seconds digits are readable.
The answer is 4:57:55
